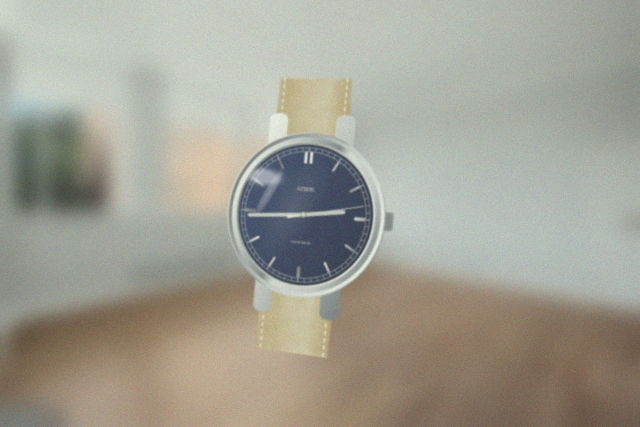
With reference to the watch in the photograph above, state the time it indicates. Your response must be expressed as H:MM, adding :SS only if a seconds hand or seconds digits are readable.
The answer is 2:44:13
